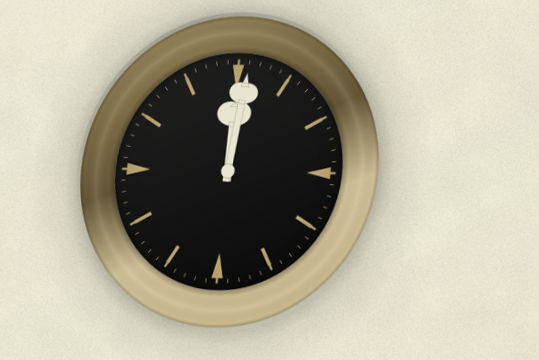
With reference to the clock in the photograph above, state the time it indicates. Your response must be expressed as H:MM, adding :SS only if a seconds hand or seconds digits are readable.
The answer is 12:01
